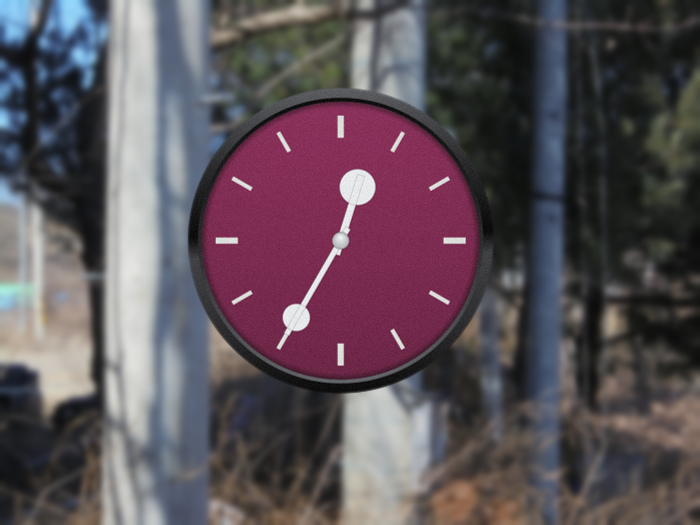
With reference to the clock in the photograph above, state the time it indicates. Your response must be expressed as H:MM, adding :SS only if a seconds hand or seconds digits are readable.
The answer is 12:35
